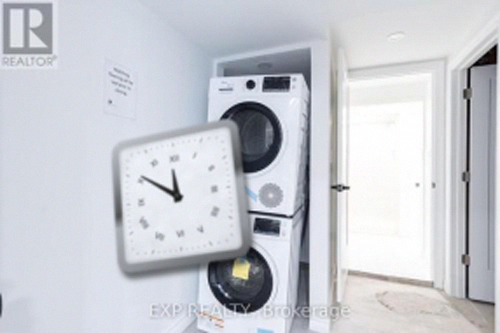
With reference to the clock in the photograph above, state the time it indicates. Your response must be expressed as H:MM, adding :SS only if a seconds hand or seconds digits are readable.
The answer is 11:51
